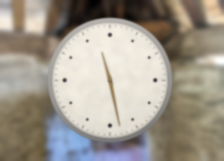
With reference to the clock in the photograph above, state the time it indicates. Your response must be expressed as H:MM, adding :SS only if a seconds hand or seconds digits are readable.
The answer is 11:28
